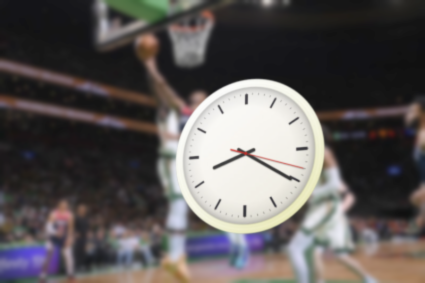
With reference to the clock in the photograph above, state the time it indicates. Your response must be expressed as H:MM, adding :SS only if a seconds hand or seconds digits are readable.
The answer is 8:20:18
